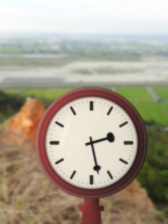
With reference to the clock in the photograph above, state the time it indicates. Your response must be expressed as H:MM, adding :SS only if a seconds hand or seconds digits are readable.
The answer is 2:28
